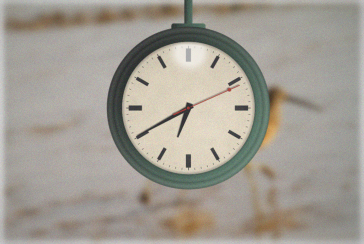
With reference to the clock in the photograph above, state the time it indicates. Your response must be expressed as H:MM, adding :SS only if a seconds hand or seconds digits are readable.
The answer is 6:40:11
